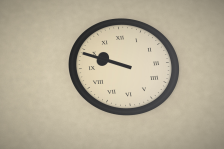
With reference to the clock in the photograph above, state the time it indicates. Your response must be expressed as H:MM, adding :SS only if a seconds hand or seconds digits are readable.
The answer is 9:49
